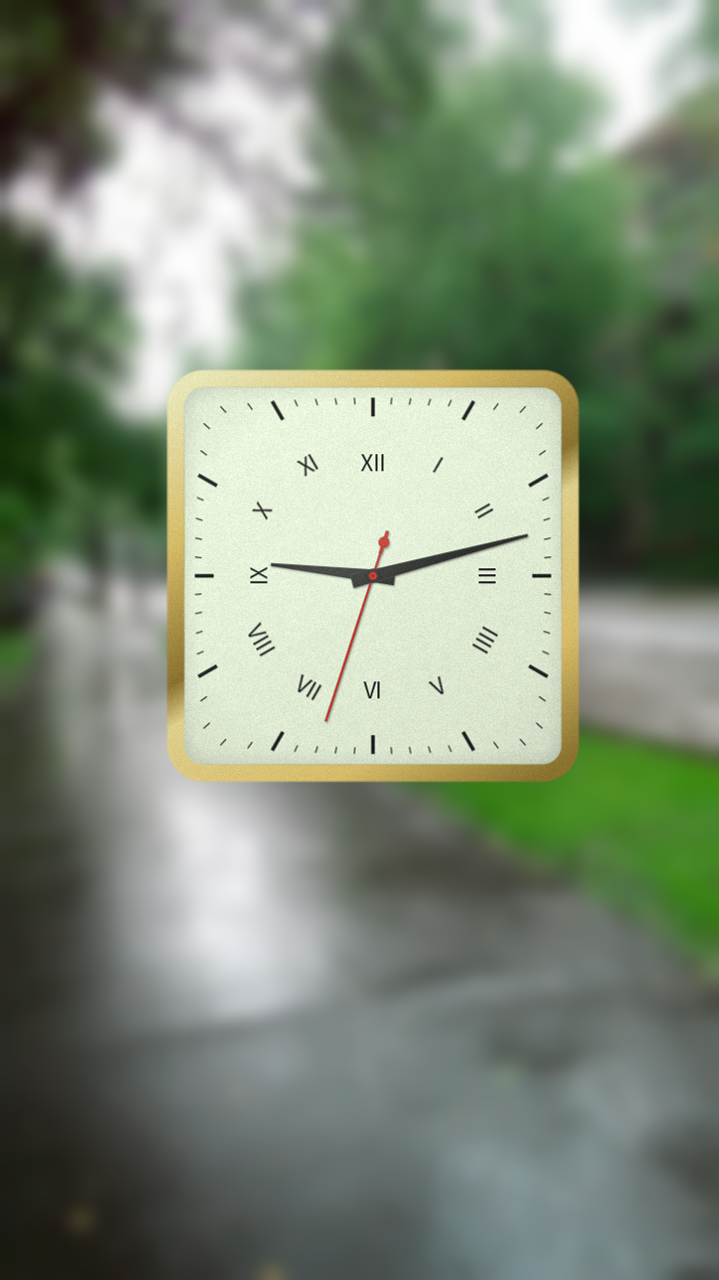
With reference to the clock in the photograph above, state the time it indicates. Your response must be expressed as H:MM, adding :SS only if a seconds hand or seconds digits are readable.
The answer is 9:12:33
